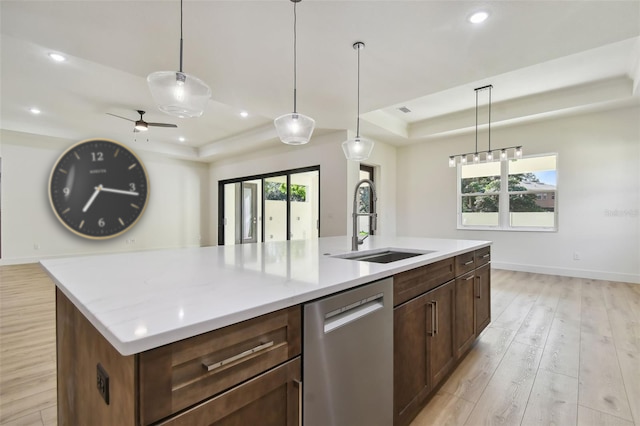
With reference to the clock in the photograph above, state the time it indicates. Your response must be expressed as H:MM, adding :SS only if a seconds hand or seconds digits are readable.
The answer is 7:17
